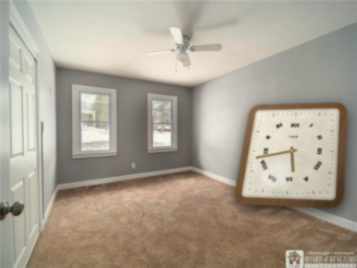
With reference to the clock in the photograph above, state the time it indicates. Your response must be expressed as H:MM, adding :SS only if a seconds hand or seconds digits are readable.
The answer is 5:43
